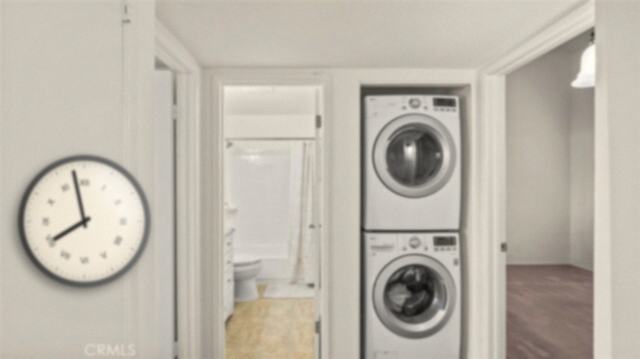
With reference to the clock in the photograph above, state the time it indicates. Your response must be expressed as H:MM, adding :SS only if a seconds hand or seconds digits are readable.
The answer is 7:58
